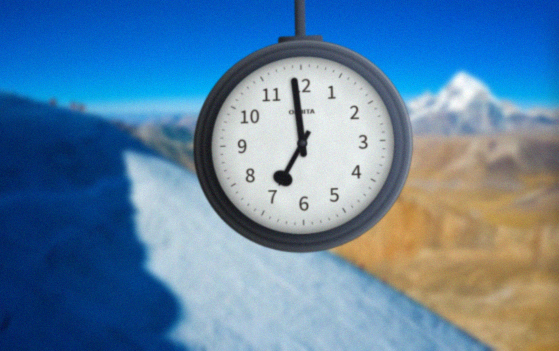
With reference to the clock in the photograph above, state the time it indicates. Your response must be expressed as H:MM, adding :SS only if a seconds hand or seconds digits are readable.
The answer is 6:59
